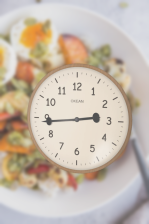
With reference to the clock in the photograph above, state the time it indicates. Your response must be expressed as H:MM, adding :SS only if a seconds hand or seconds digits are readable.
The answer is 2:44
